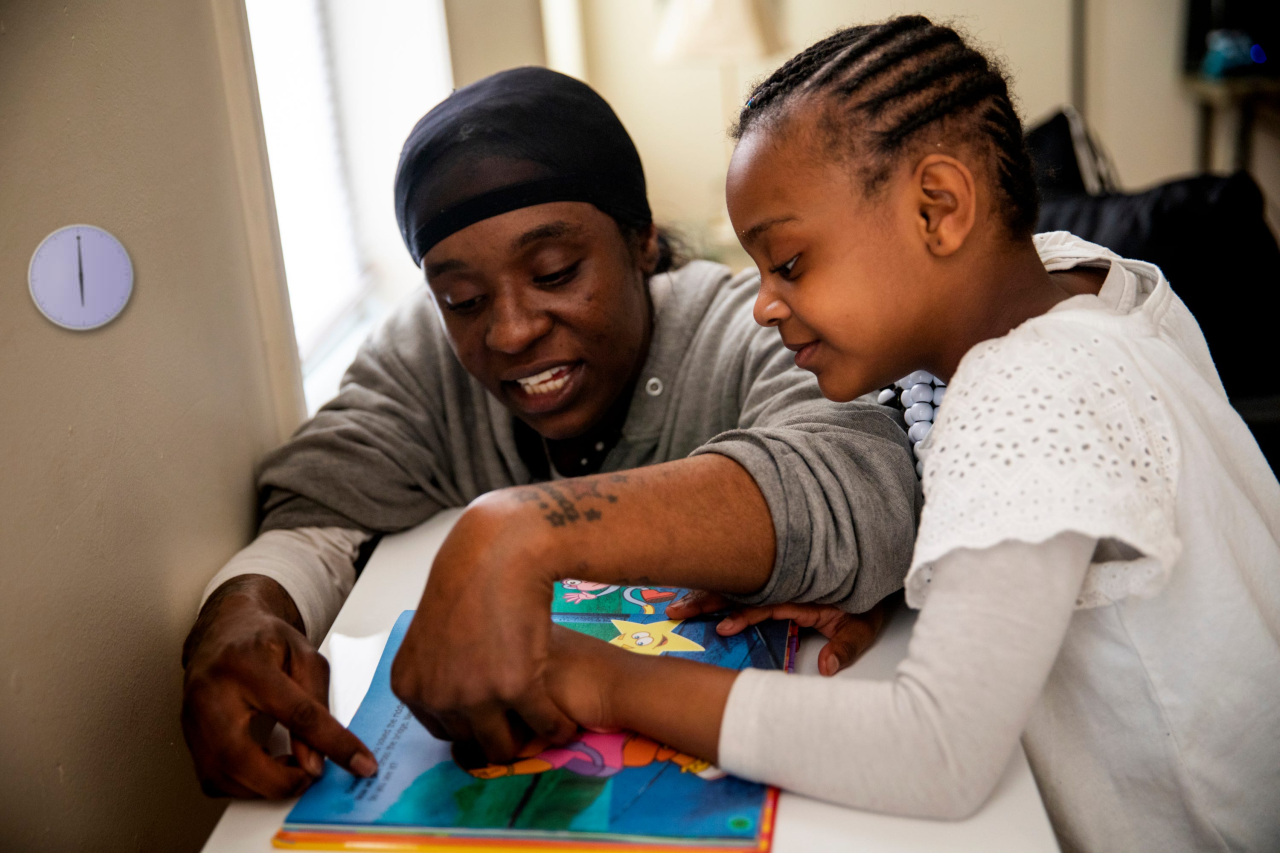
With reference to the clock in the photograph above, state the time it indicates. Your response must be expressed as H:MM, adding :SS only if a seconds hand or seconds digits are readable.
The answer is 6:00
